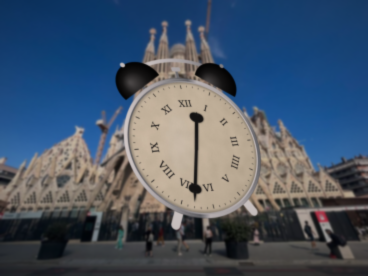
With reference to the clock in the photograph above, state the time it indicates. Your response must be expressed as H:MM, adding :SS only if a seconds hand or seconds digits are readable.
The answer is 12:33
